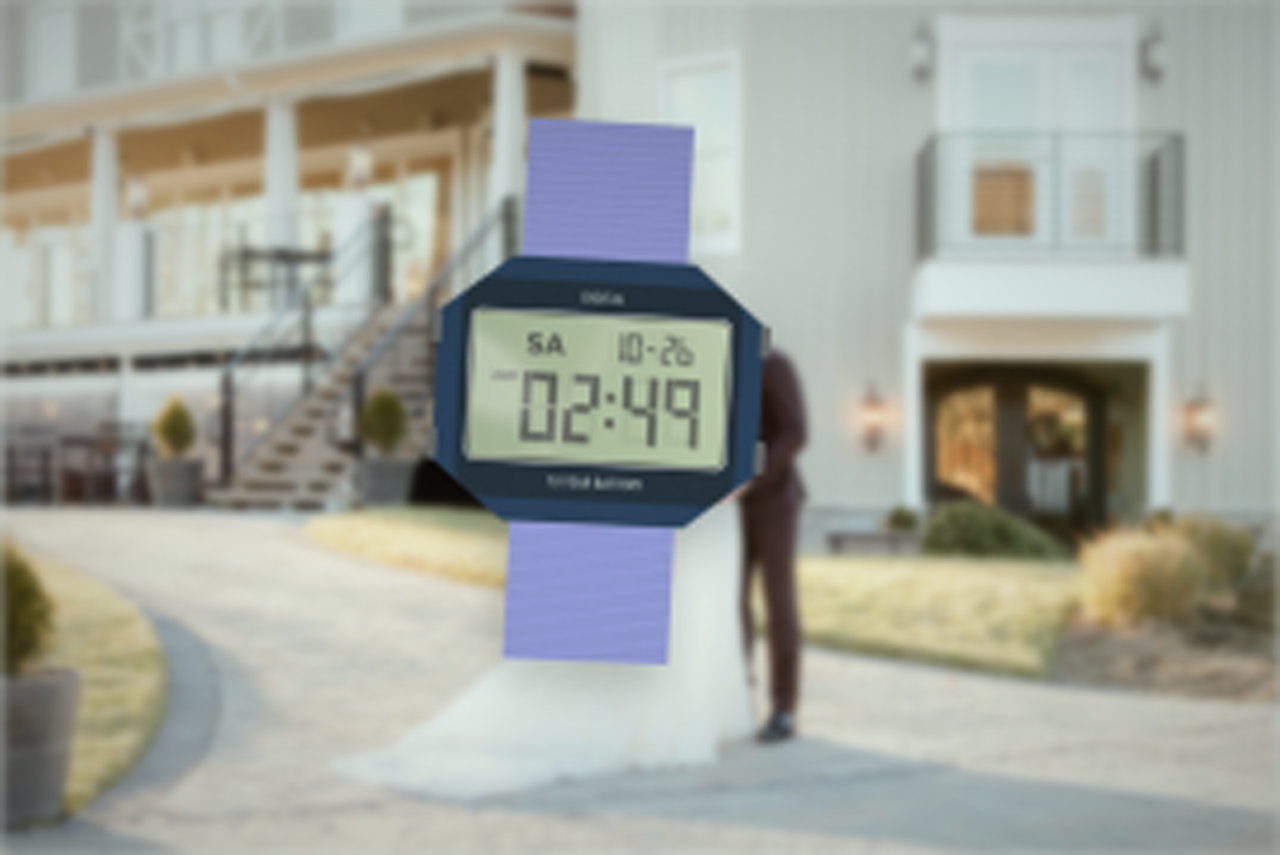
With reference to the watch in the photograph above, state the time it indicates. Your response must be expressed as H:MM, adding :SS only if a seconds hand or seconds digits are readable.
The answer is 2:49
